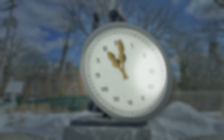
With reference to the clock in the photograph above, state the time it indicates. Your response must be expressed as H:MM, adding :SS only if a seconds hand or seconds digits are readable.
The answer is 11:01
